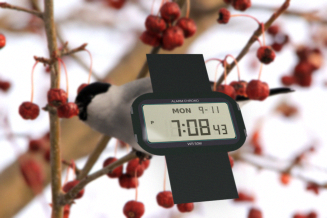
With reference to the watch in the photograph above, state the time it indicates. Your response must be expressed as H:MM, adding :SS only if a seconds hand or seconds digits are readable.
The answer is 7:08:43
